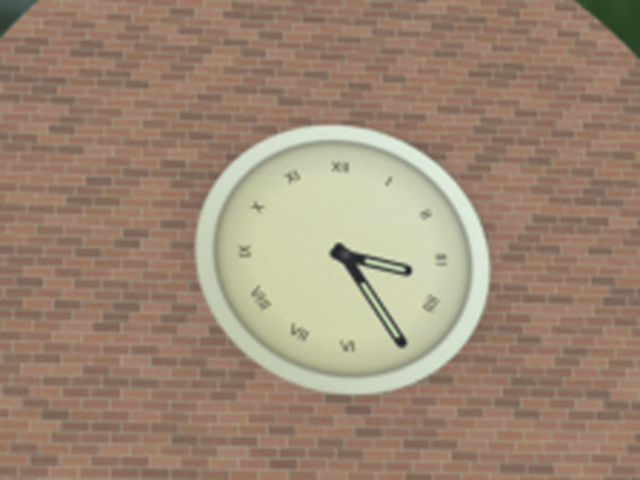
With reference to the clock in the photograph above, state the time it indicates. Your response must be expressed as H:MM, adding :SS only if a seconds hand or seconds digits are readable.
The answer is 3:25
